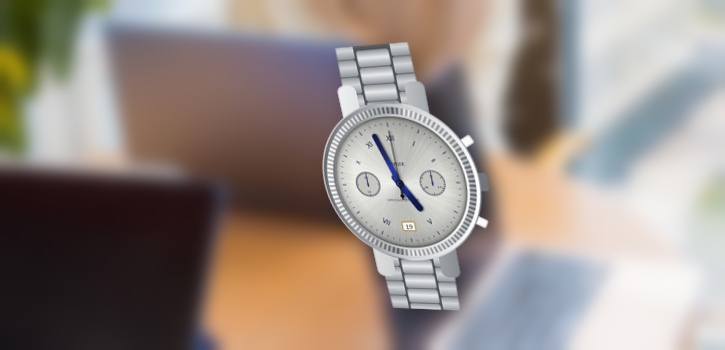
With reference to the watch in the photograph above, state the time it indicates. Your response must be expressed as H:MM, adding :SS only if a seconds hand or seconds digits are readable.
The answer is 4:57
